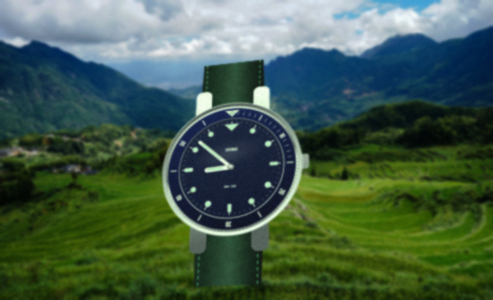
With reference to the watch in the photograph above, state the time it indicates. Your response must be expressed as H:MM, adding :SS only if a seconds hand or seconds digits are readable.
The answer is 8:52
